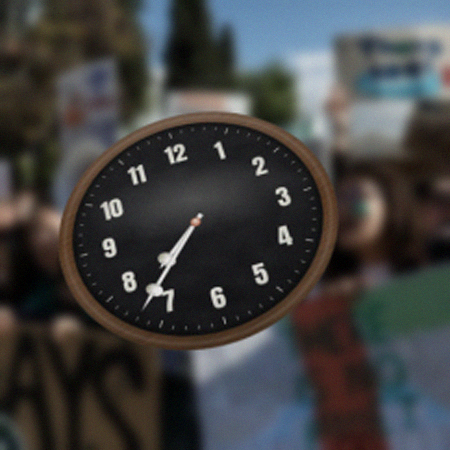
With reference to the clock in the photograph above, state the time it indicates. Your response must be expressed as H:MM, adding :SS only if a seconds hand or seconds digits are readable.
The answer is 7:37
